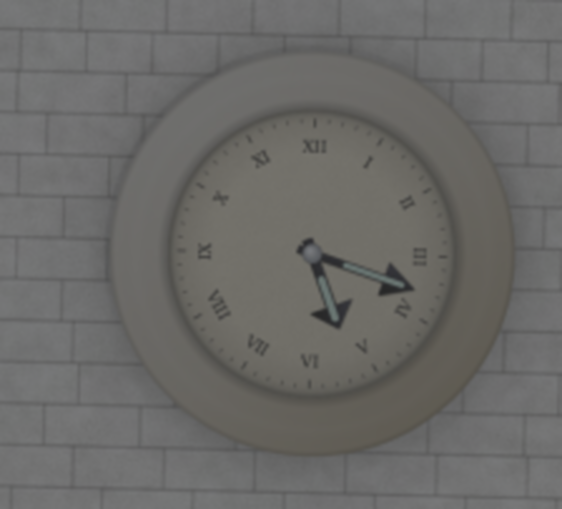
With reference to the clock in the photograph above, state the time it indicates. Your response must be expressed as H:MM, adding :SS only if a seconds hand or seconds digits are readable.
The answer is 5:18
